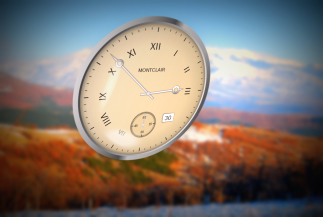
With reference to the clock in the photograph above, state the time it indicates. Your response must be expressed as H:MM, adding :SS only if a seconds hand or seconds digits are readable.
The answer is 2:52
